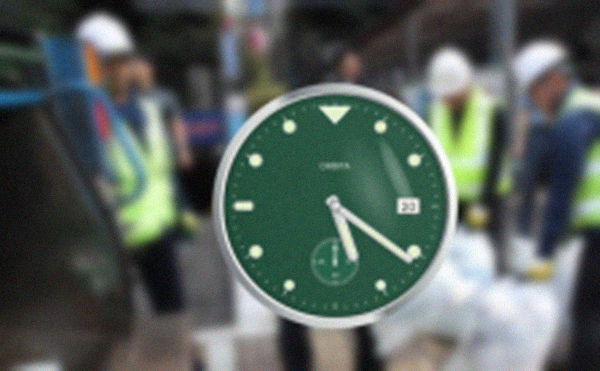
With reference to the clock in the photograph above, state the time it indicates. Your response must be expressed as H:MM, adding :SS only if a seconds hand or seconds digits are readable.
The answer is 5:21
